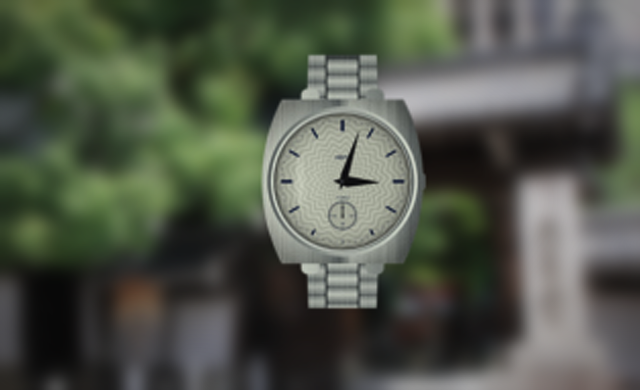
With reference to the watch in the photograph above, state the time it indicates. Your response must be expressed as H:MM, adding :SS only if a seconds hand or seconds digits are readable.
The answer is 3:03
